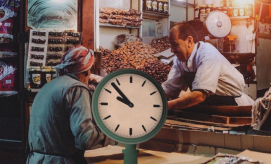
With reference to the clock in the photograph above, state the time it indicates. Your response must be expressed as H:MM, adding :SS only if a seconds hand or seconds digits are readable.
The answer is 9:53
